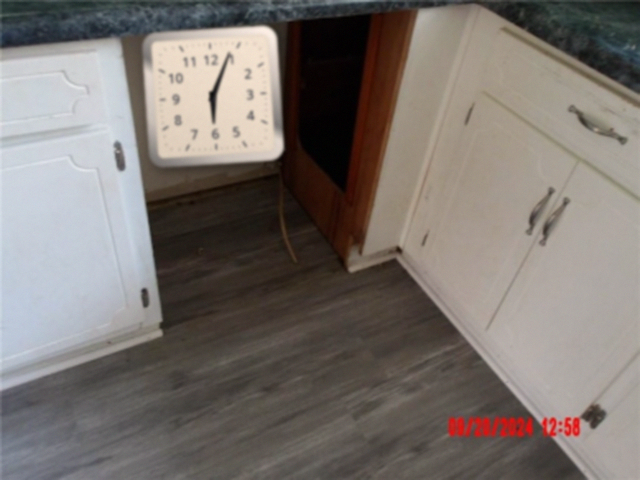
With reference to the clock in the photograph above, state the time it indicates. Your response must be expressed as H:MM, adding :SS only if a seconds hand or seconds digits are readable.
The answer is 6:04
